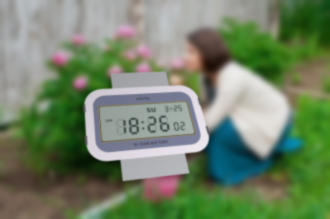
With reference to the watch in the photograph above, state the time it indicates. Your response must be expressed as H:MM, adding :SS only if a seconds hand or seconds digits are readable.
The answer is 18:26
